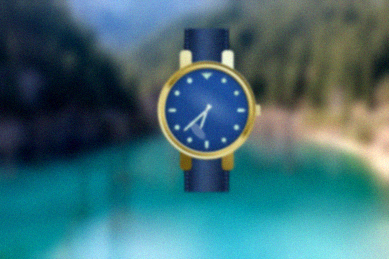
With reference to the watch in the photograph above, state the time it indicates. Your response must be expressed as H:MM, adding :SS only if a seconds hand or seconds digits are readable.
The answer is 6:38
